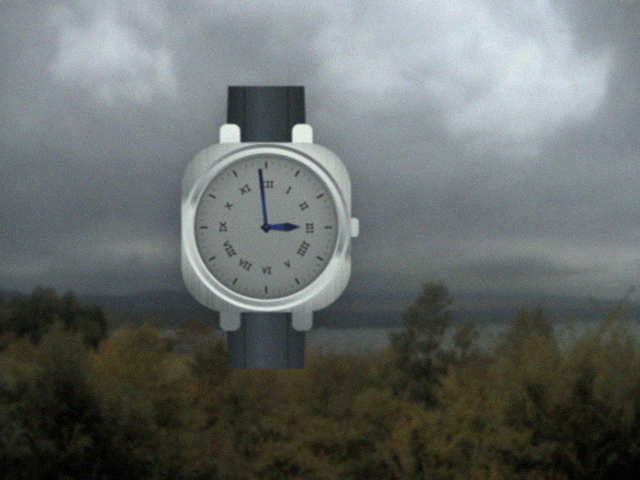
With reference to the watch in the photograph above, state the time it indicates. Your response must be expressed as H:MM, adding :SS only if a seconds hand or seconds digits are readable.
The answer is 2:59
